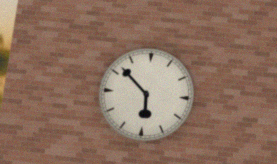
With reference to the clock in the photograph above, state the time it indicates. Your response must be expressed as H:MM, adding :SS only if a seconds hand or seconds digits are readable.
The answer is 5:52
